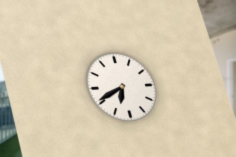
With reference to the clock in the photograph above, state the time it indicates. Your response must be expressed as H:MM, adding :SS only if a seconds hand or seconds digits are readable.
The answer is 6:41
